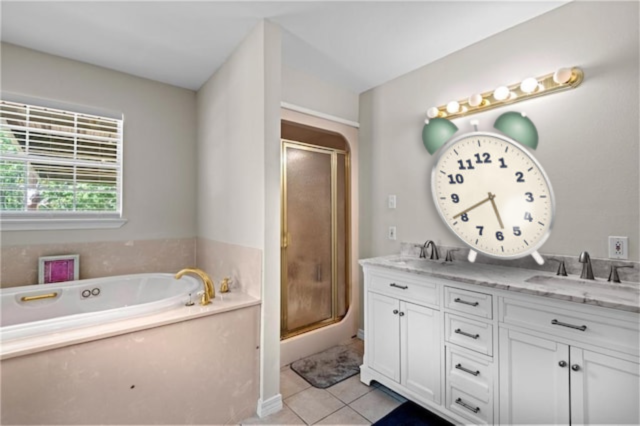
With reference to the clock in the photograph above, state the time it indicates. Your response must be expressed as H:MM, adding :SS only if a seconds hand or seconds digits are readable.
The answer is 5:41
